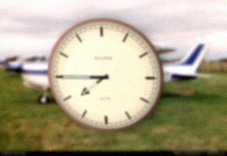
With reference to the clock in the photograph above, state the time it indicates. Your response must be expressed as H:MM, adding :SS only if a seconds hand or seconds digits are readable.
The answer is 7:45
